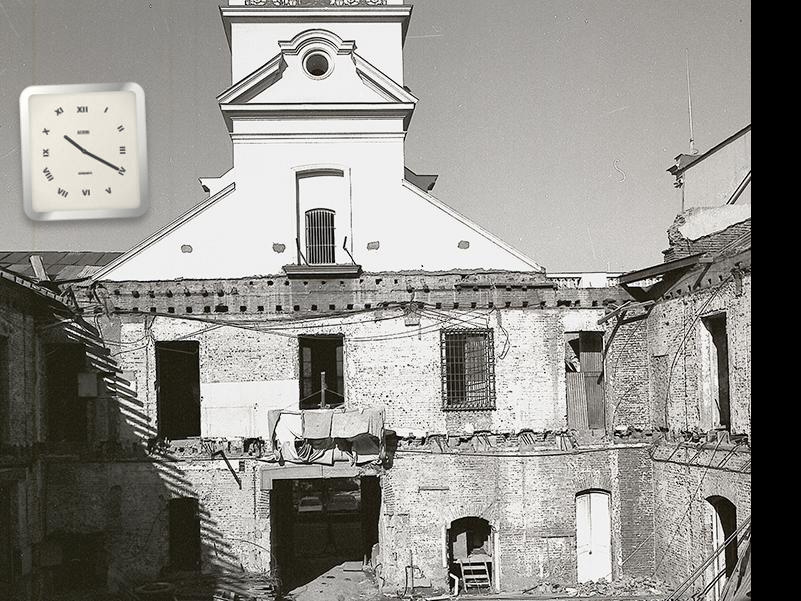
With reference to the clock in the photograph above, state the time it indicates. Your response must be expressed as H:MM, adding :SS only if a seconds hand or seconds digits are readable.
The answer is 10:20
